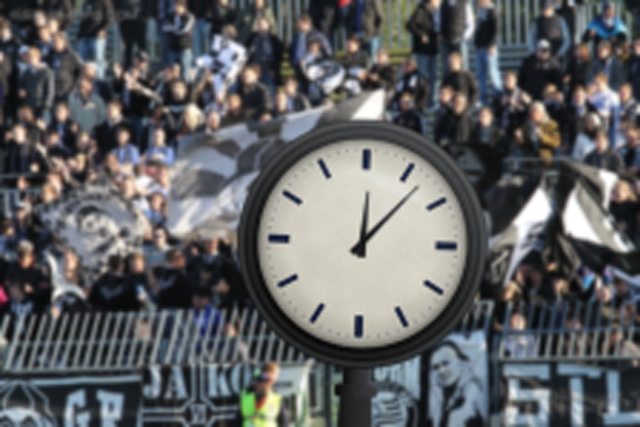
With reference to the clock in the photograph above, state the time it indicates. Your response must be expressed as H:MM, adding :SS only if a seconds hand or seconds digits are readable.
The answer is 12:07
